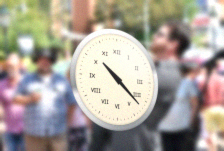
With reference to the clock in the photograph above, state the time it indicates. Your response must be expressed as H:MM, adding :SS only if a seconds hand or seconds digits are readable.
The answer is 10:22
